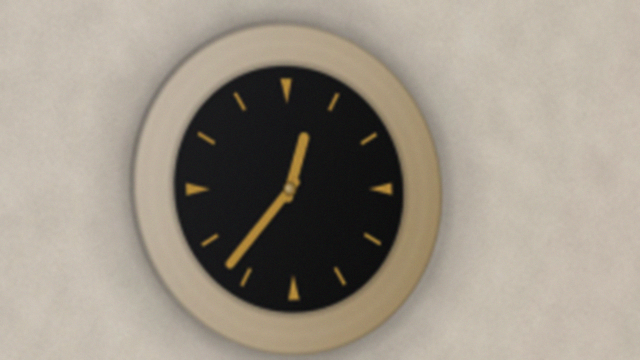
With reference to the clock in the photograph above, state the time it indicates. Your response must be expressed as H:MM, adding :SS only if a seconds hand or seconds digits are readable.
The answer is 12:37
